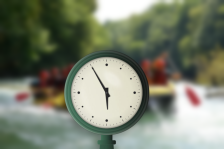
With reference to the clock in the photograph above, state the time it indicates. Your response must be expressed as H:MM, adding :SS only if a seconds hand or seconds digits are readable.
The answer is 5:55
